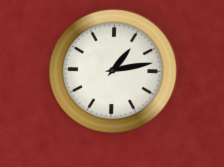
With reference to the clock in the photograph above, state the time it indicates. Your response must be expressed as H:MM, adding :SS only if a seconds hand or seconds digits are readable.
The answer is 1:13
